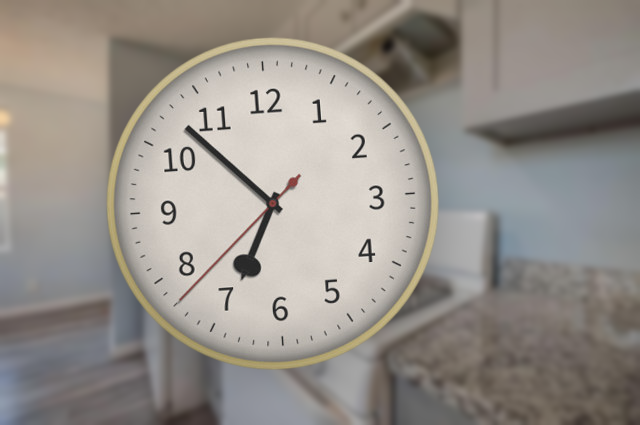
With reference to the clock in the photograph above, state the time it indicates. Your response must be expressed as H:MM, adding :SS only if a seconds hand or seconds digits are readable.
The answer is 6:52:38
